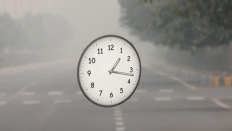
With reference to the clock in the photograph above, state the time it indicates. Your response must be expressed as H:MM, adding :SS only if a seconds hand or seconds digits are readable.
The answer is 1:17
